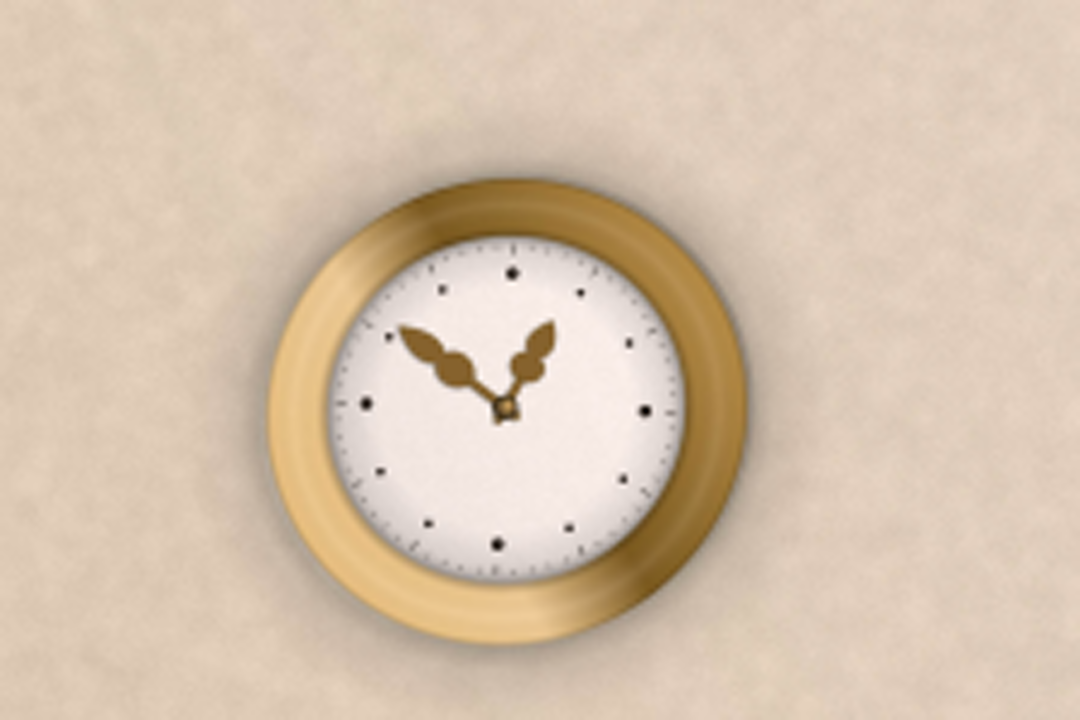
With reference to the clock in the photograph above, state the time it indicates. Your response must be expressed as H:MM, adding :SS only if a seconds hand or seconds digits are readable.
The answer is 12:51
